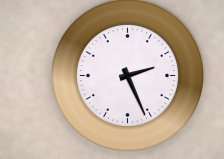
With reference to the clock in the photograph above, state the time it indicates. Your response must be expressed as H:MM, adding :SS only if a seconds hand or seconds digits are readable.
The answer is 2:26
